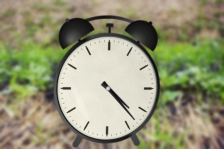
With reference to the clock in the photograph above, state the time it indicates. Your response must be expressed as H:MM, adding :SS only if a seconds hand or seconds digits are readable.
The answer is 4:23
